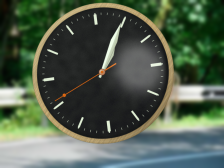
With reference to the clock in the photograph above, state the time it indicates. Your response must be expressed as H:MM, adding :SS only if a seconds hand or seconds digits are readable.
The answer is 1:04:41
